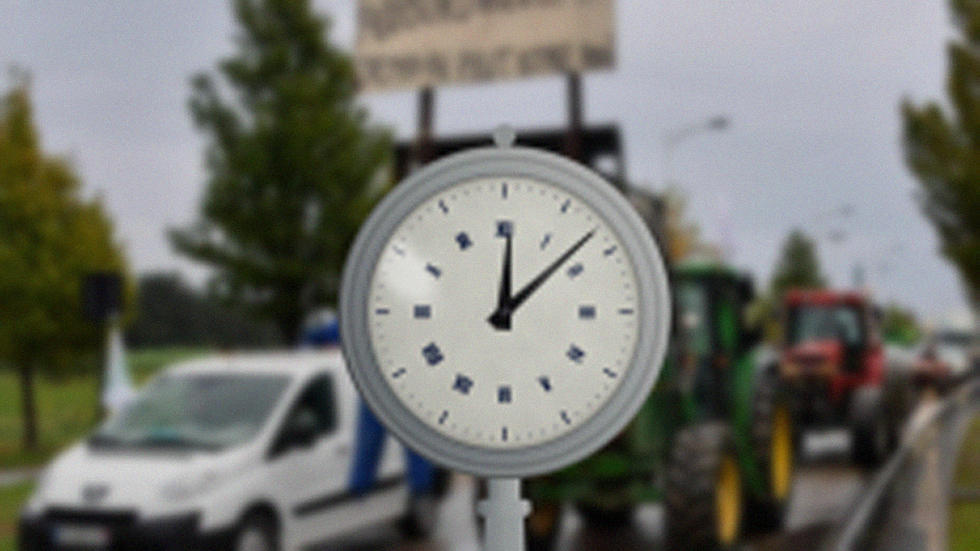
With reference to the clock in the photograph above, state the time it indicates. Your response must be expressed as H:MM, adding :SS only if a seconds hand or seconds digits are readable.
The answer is 12:08
